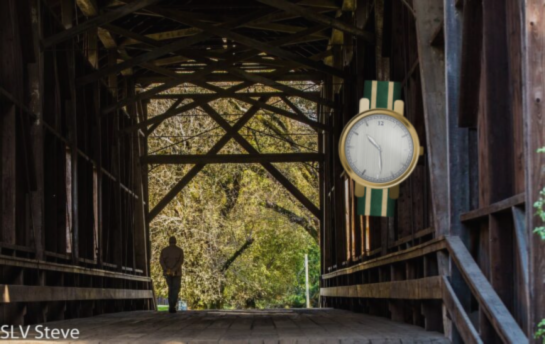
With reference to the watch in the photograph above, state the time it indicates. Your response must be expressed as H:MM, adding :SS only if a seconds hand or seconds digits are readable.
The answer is 10:29
